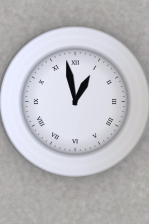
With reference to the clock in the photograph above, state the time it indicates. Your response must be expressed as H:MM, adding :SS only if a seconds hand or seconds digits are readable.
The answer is 12:58
